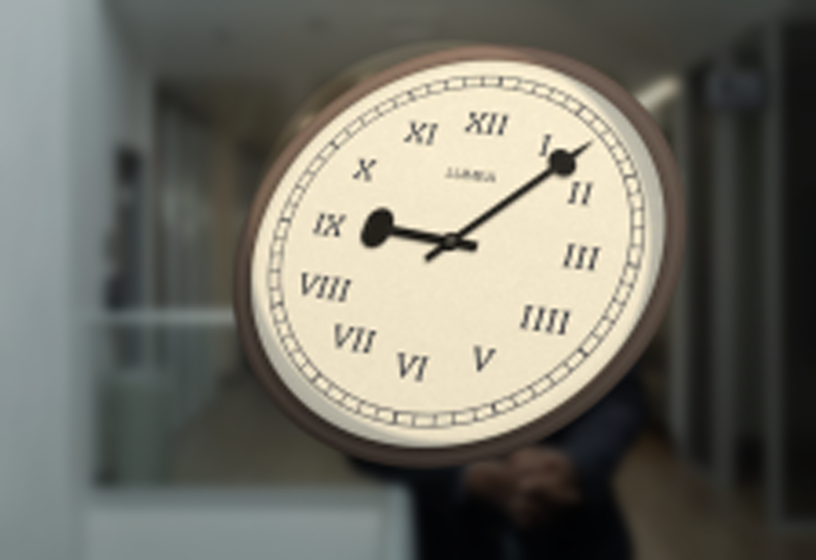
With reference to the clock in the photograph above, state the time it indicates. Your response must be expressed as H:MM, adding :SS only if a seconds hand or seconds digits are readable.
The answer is 9:07
